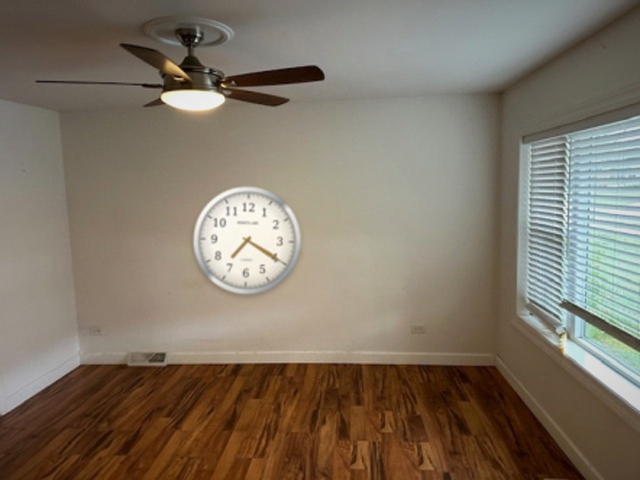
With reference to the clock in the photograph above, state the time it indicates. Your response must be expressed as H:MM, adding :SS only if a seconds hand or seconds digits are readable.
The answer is 7:20
